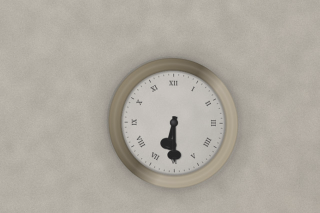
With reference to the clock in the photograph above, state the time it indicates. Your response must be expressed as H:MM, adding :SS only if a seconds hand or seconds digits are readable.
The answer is 6:30
